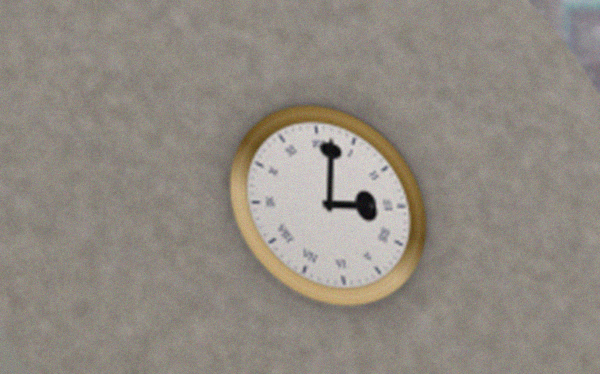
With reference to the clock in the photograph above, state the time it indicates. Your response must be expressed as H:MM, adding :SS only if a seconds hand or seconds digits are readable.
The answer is 3:02
